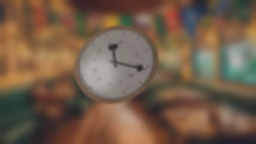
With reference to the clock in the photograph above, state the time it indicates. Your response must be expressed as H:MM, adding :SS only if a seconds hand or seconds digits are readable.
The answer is 11:16
